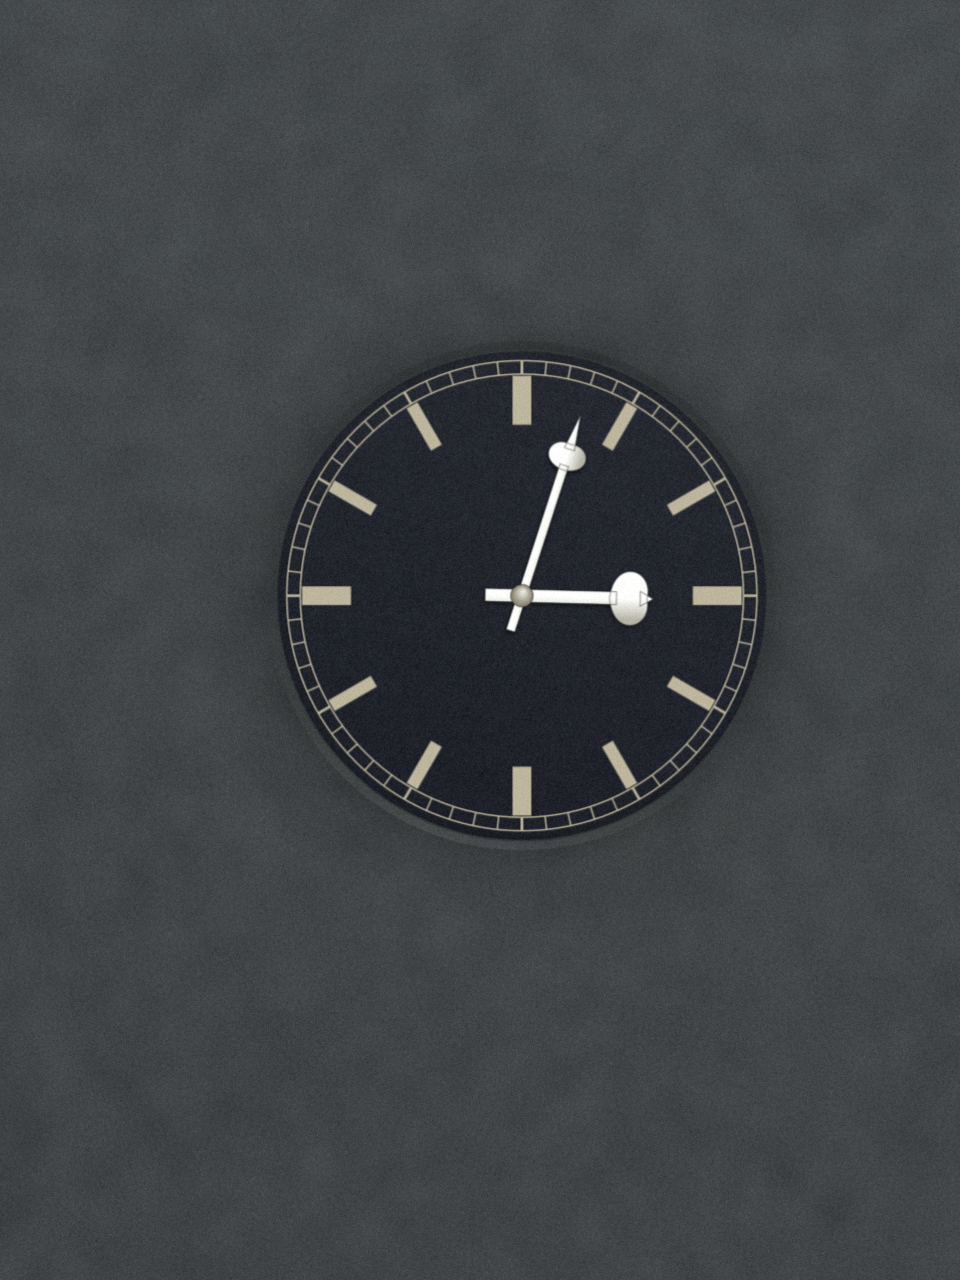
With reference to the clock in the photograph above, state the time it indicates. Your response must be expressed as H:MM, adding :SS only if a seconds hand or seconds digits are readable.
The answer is 3:03
